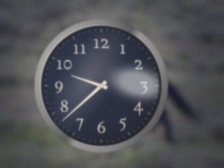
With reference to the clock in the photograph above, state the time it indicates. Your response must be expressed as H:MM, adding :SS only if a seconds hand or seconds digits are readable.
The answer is 9:38
